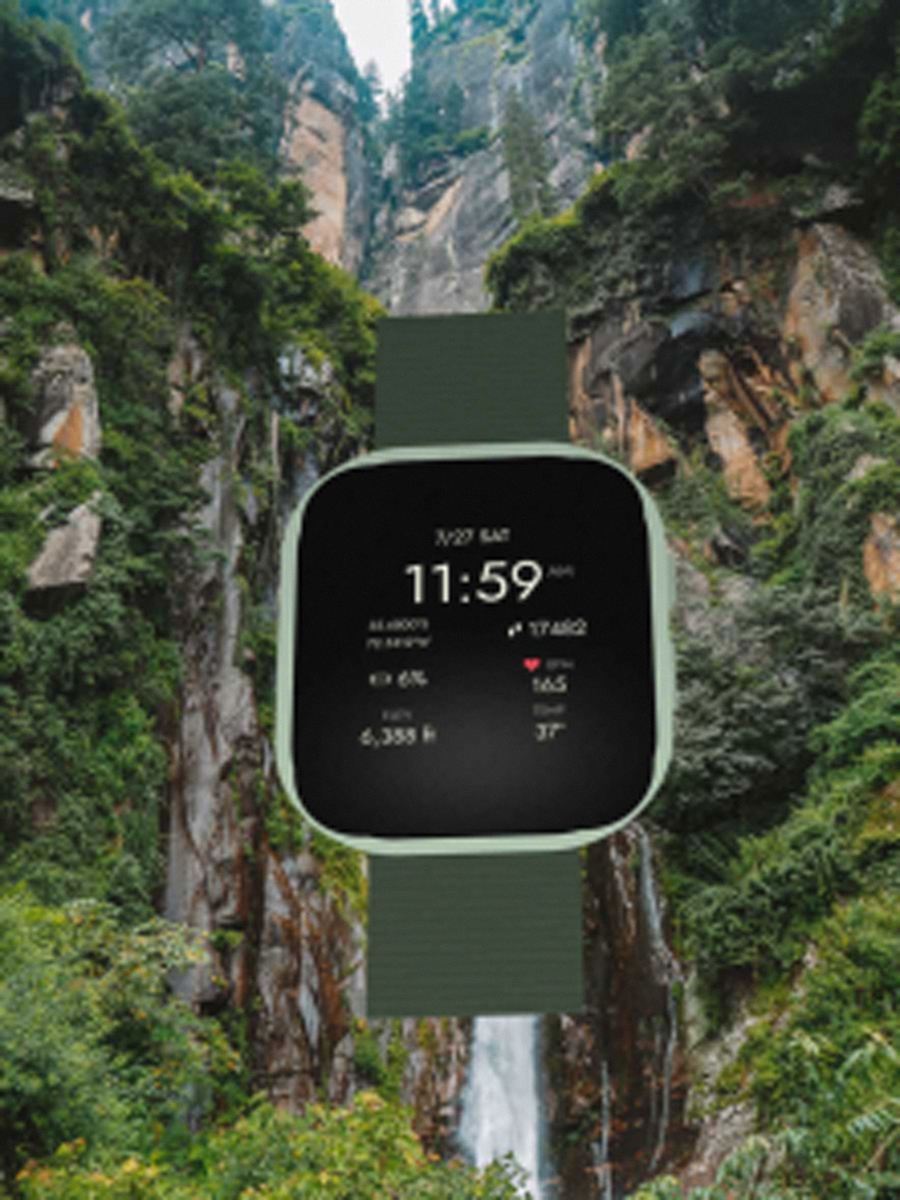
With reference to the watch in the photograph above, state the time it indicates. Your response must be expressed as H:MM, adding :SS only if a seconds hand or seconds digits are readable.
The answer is 11:59
